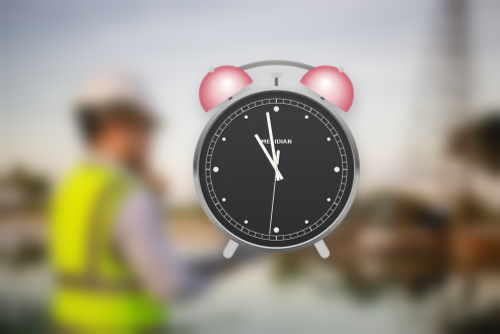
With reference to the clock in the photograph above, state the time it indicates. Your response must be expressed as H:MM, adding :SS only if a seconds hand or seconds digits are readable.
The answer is 10:58:31
